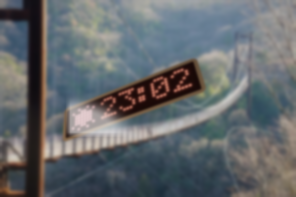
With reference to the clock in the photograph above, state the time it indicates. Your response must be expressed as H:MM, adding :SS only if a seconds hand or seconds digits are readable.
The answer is 23:02
